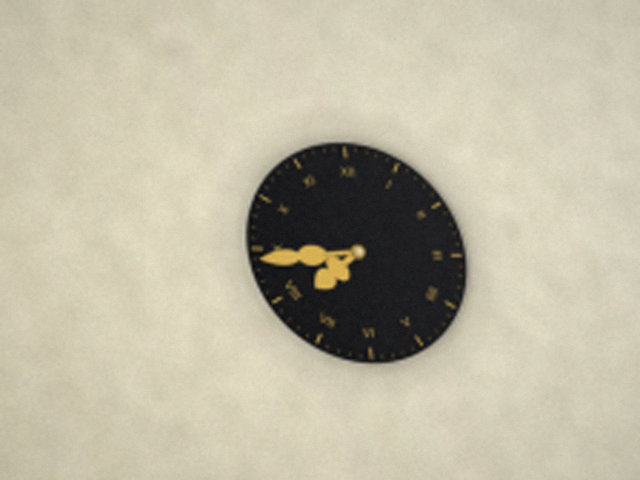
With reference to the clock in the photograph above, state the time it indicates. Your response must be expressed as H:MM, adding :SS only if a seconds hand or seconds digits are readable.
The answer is 7:44
